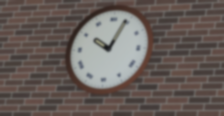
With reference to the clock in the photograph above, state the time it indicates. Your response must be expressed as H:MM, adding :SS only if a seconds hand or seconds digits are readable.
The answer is 10:04
